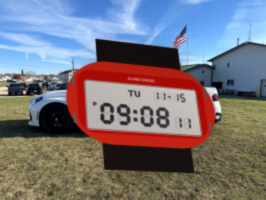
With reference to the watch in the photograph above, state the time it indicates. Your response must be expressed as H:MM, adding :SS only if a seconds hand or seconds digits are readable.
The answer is 9:08:11
